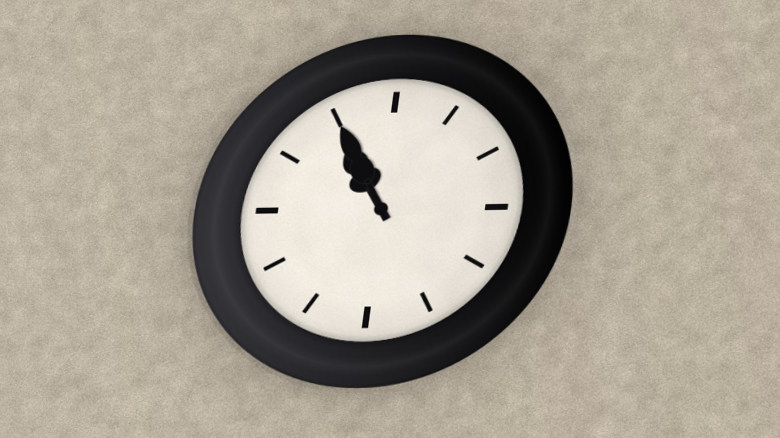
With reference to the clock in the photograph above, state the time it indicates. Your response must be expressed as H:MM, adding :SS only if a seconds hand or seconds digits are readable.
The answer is 10:55
